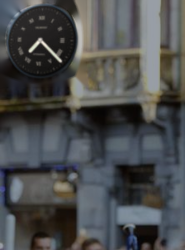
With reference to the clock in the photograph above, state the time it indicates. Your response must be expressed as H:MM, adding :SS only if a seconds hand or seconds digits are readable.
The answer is 7:22
